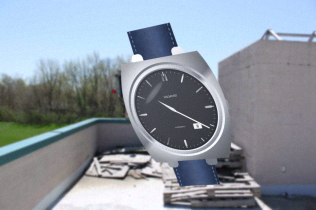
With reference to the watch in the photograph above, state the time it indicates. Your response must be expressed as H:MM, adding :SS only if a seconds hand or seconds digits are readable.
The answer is 10:21
